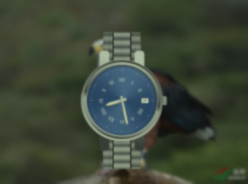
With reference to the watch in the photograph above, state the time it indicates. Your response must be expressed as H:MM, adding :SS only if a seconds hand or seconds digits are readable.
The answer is 8:28
